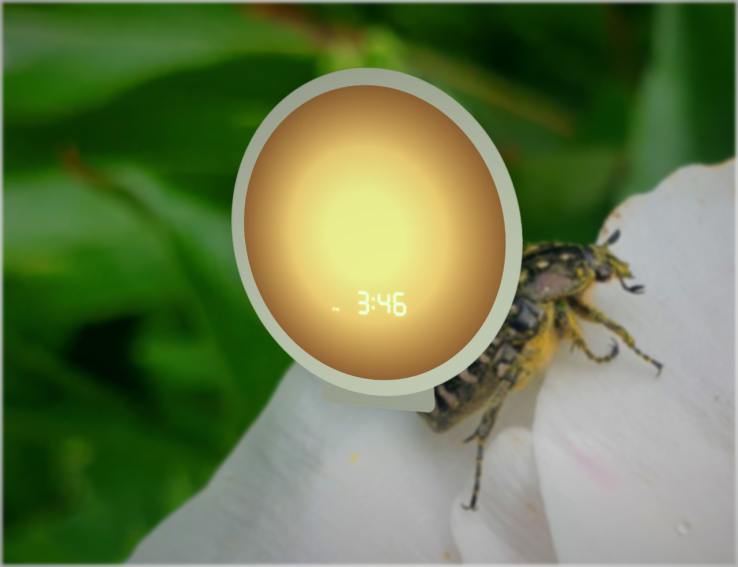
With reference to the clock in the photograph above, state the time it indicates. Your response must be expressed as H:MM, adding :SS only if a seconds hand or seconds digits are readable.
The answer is 3:46
